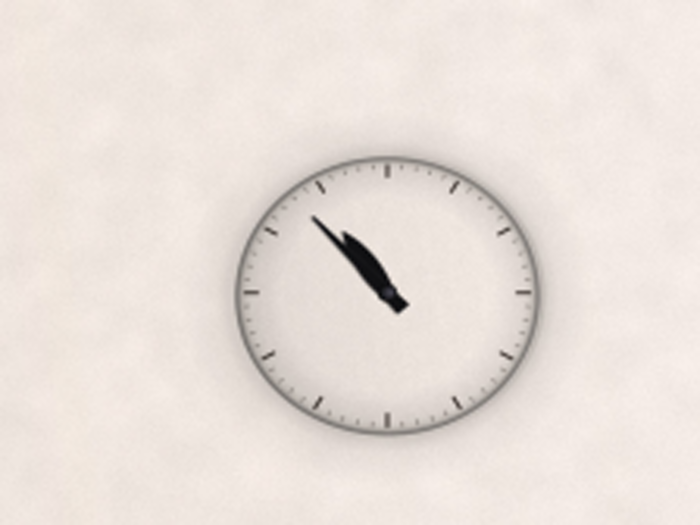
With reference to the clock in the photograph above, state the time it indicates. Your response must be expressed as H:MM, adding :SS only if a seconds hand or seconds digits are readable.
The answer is 10:53
